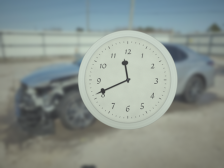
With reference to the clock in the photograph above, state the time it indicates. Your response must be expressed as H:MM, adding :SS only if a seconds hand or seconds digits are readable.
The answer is 11:41
